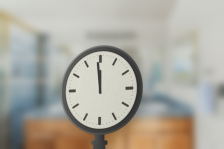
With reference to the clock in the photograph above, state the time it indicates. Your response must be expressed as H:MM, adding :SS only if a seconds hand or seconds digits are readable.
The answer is 11:59
